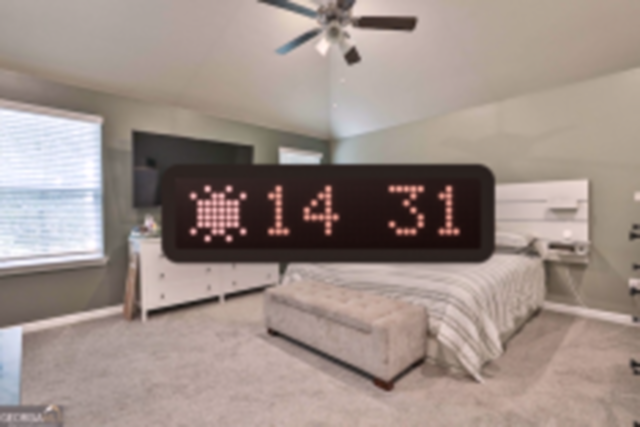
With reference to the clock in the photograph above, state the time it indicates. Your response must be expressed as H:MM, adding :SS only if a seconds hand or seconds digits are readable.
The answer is 14:31
